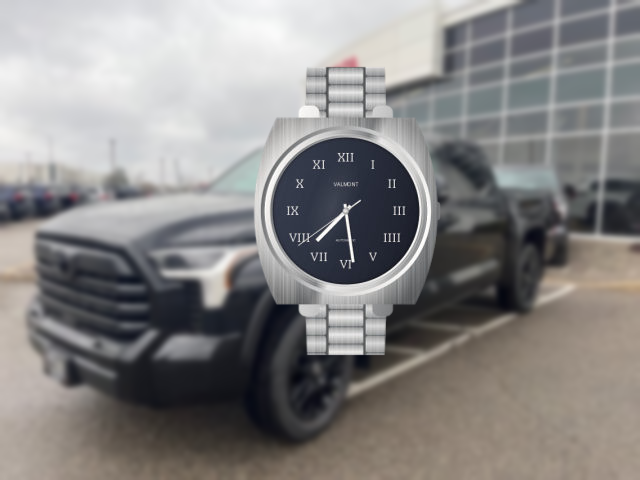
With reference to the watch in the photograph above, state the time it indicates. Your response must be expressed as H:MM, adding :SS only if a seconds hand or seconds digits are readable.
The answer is 7:28:39
